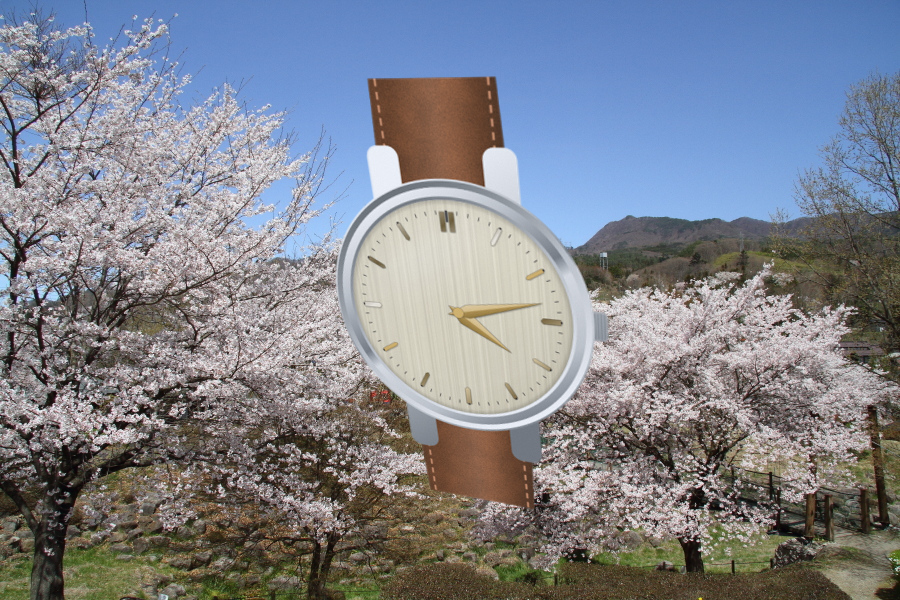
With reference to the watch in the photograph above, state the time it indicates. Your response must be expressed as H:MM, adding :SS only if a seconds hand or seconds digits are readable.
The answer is 4:13
